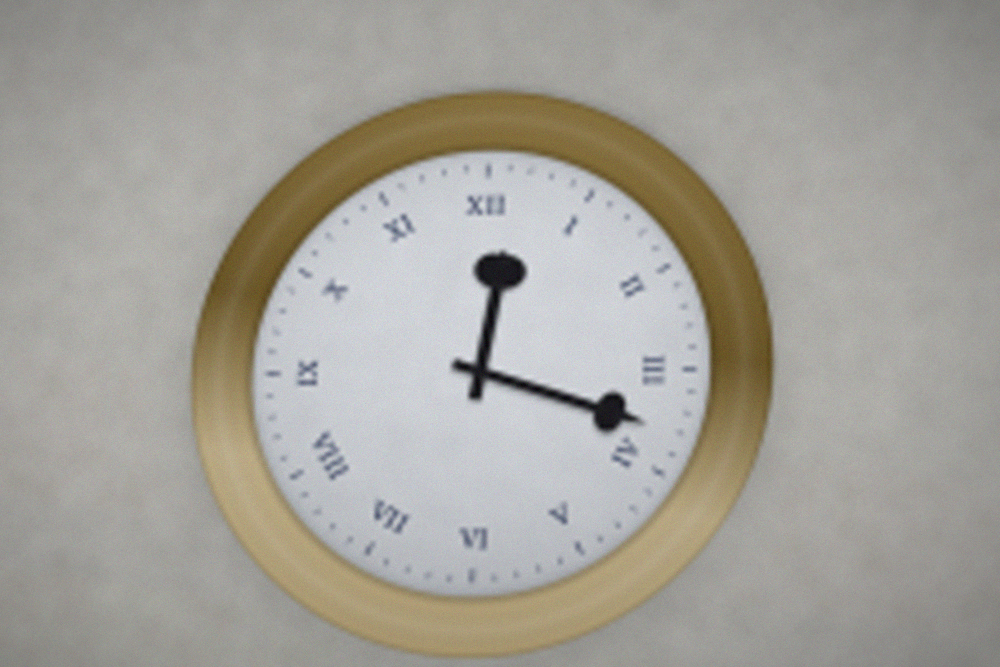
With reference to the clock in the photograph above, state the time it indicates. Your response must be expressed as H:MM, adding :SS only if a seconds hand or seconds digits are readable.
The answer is 12:18
